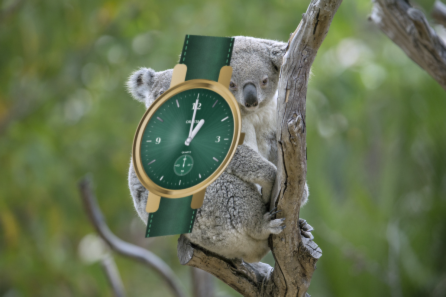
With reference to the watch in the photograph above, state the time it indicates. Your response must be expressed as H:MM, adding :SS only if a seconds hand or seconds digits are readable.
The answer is 1:00
